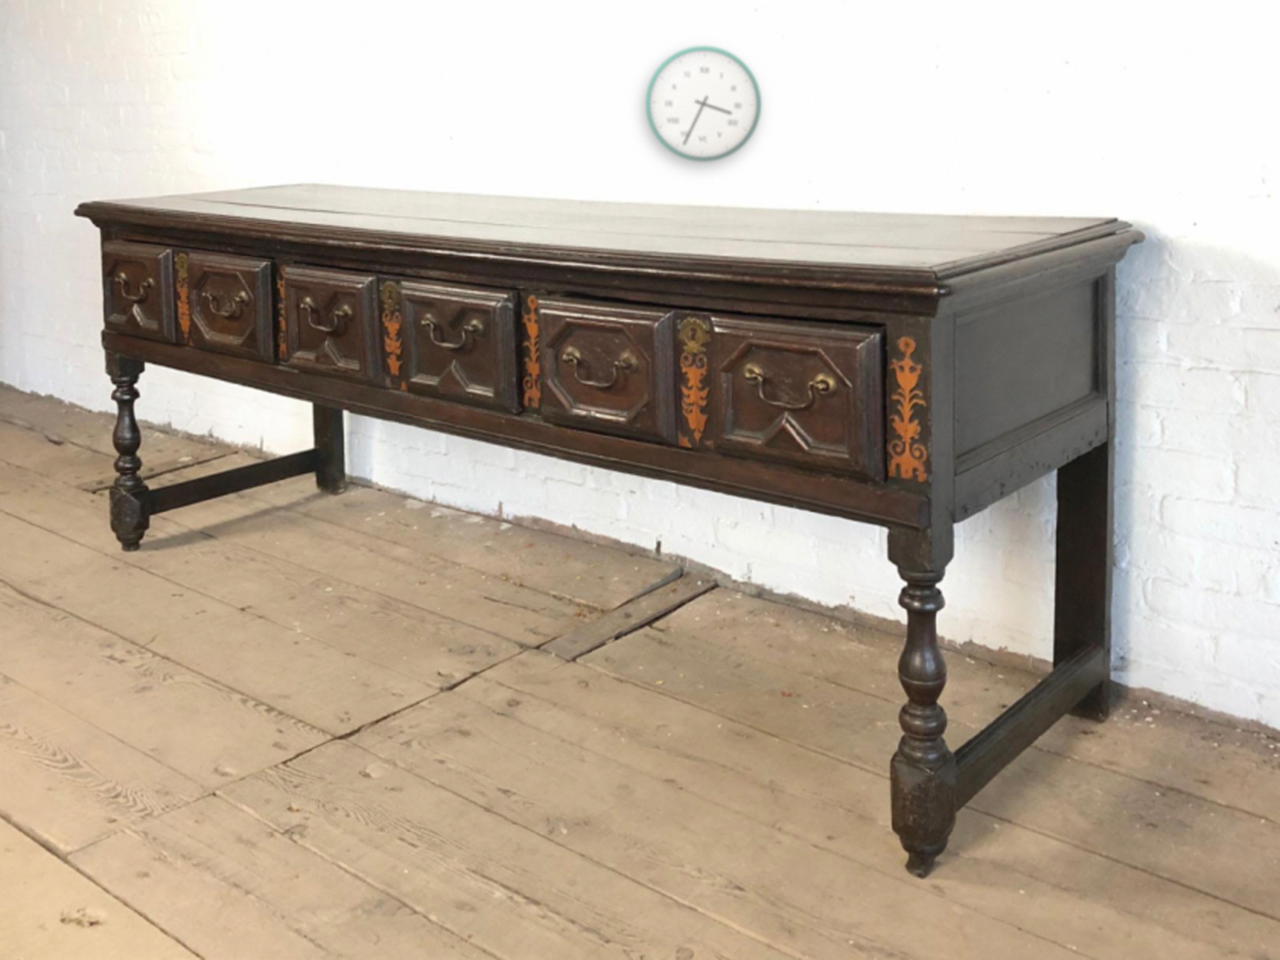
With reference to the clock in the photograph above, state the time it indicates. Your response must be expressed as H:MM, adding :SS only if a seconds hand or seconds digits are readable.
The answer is 3:34
